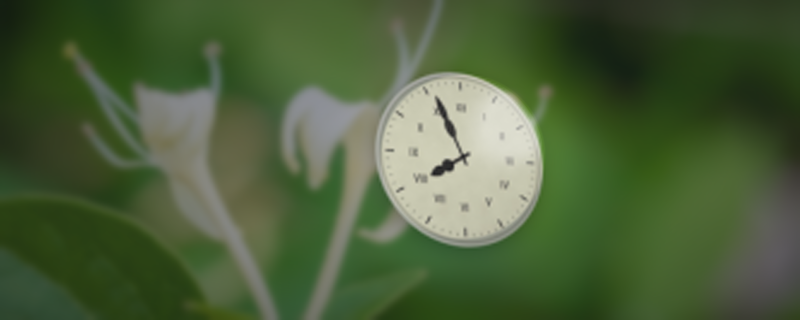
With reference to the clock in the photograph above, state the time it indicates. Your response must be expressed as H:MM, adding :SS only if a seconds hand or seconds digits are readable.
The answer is 7:56
